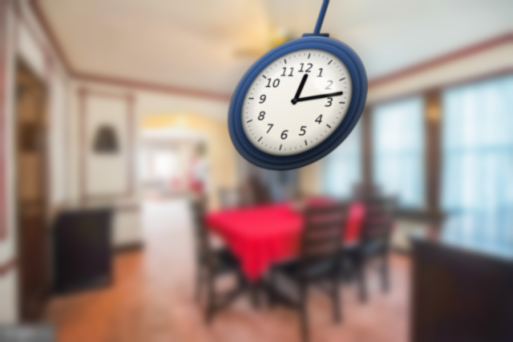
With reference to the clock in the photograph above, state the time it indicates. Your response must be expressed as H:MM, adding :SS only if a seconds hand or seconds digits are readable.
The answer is 12:13
